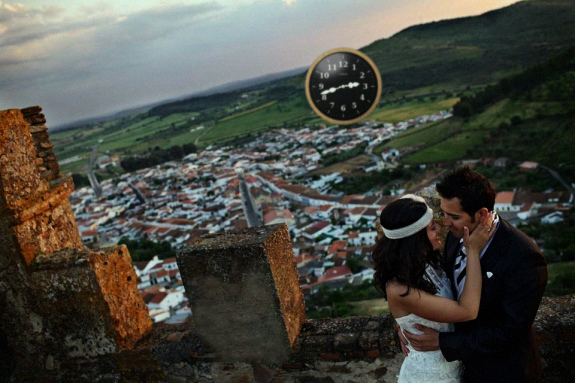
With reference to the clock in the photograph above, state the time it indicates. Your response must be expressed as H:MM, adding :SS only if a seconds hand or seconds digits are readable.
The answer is 2:42
